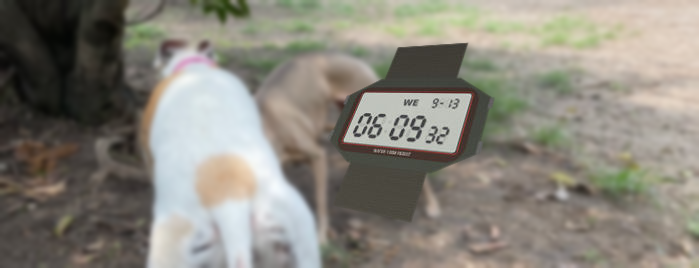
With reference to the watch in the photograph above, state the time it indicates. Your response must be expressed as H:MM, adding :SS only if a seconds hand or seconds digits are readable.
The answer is 6:09:32
